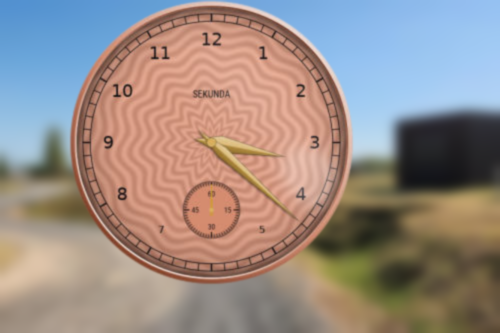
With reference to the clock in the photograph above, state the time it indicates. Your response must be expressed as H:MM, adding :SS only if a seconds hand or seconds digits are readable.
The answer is 3:22
